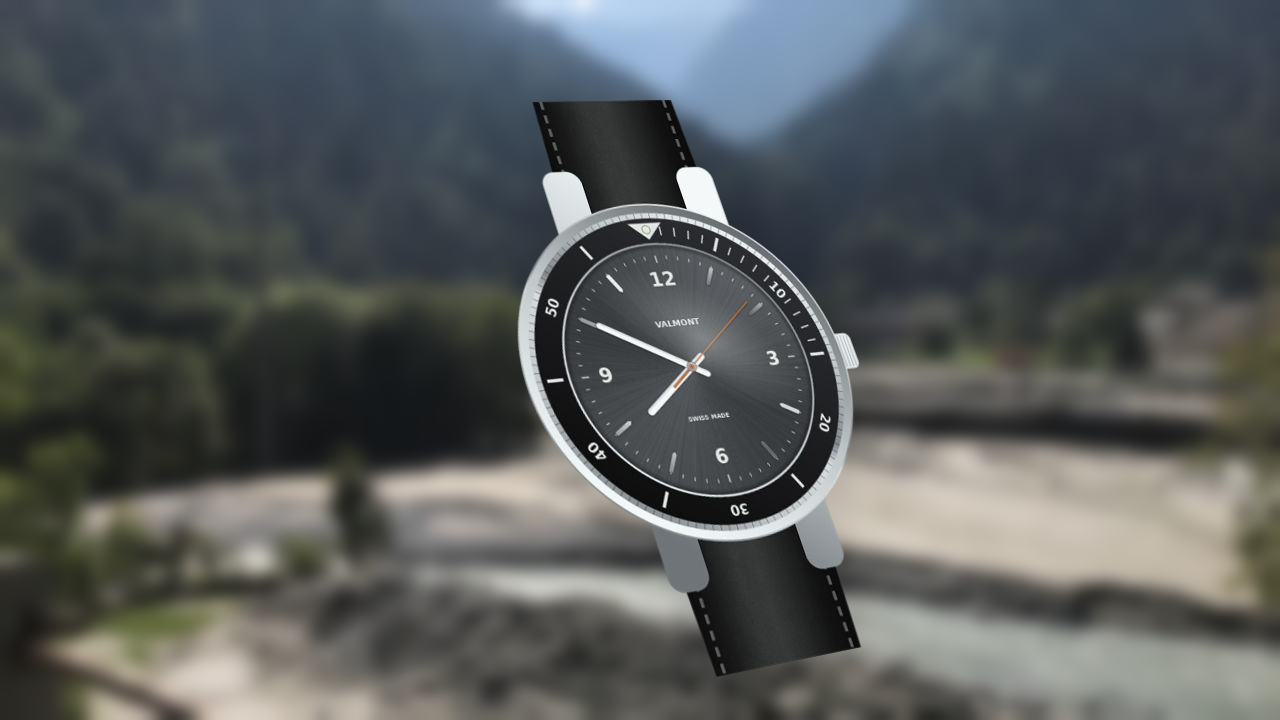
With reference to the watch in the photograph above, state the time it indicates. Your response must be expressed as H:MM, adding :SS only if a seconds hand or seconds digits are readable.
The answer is 7:50:09
